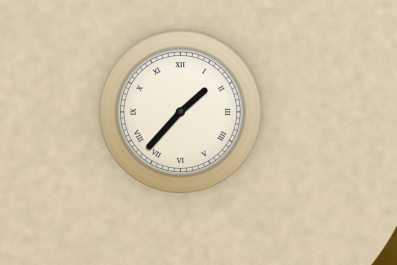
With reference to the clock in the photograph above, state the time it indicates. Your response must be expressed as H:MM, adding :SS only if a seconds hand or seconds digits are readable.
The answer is 1:37
